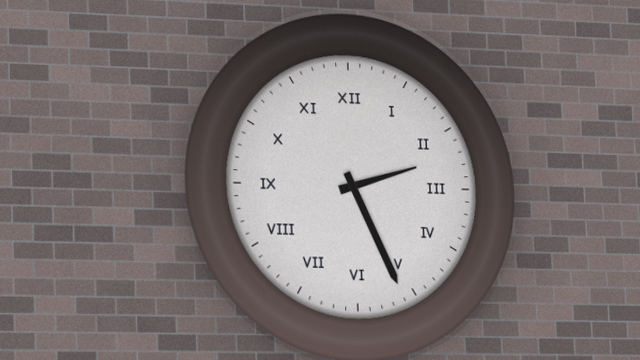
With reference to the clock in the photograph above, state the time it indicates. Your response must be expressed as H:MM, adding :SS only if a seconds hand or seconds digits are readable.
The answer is 2:26
